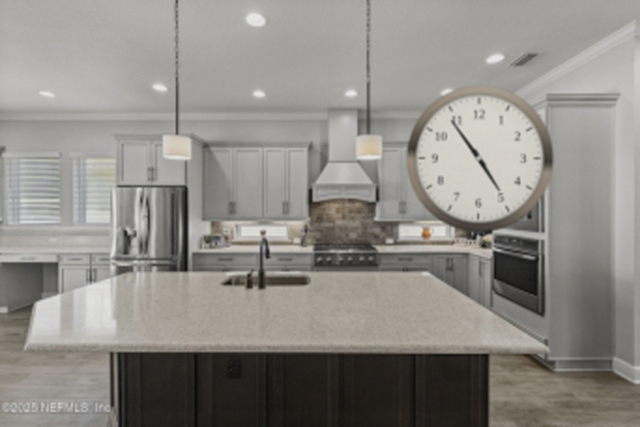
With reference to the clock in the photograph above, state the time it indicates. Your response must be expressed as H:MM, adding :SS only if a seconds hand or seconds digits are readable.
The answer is 4:54
